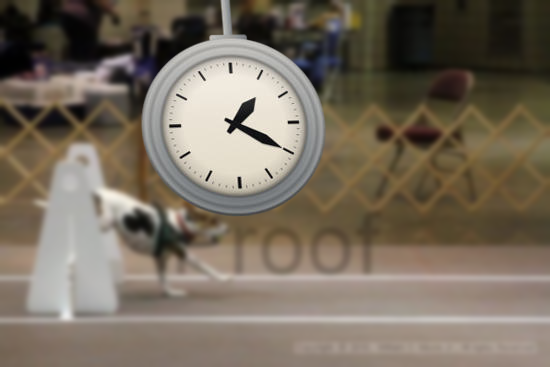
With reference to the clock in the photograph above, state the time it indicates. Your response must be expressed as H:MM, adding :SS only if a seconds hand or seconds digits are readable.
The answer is 1:20
